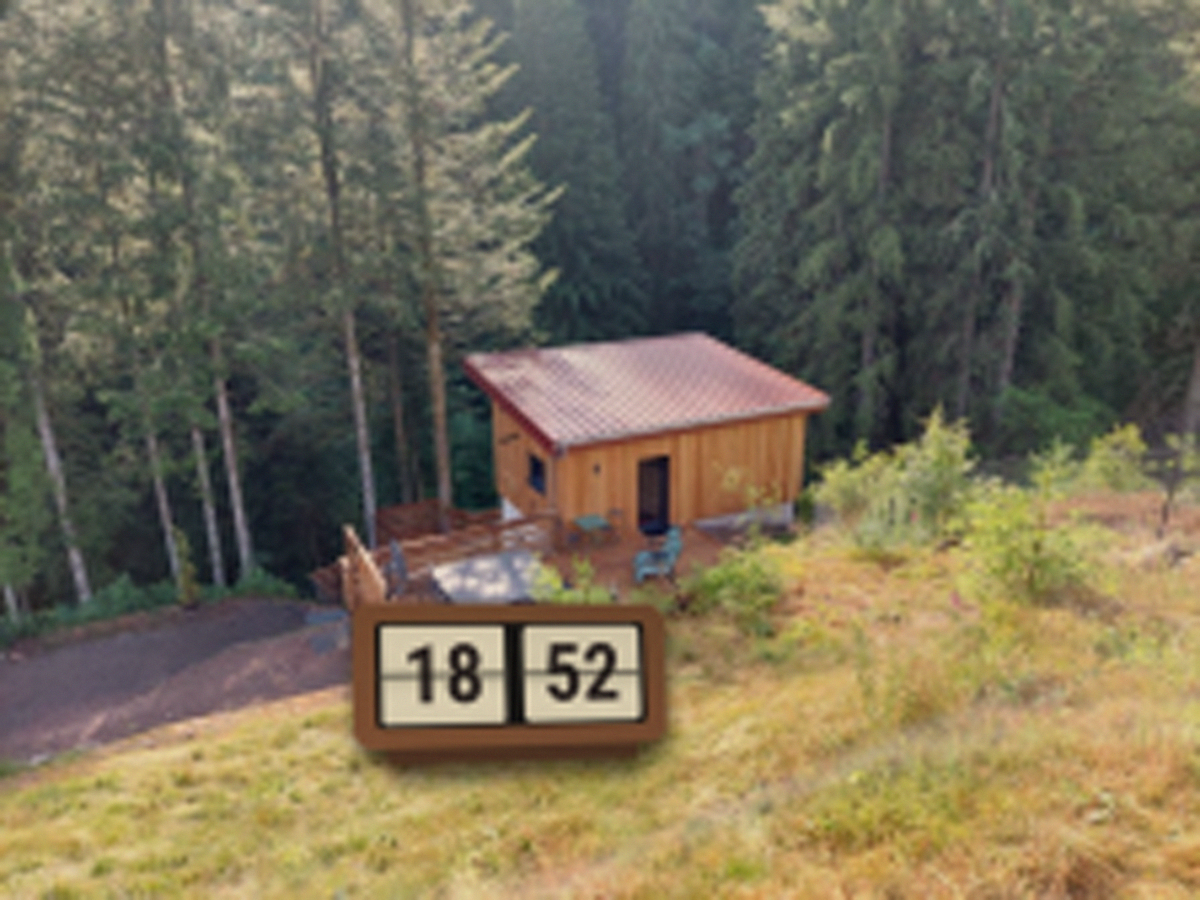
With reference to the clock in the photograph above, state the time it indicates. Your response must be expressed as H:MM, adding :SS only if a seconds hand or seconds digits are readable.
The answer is 18:52
